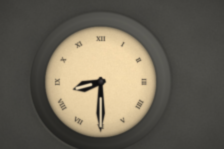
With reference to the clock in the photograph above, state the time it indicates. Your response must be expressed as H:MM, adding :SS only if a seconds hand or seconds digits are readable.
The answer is 8:30
